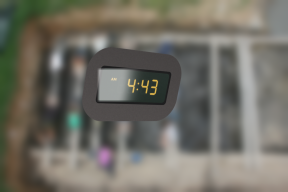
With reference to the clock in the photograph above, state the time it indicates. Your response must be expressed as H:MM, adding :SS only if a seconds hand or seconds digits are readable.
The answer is 4:43
